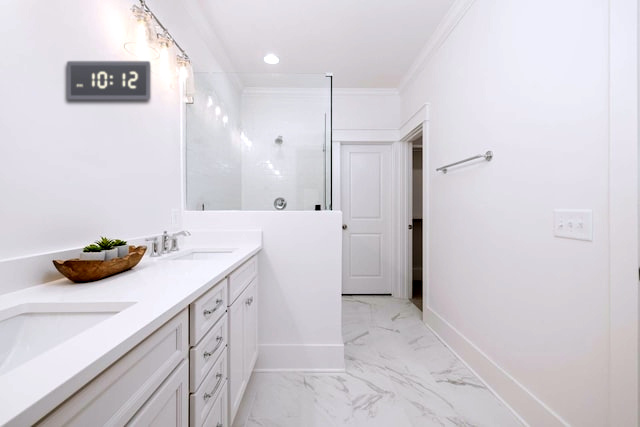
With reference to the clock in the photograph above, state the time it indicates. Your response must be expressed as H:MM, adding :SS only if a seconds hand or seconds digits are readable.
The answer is 10:12
